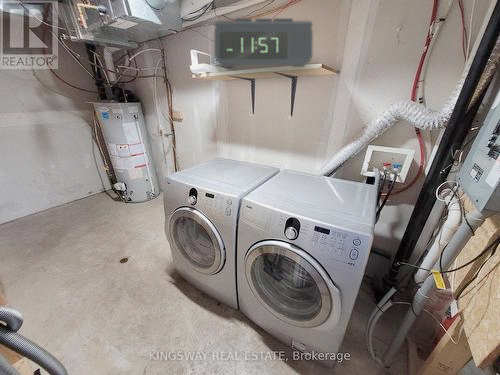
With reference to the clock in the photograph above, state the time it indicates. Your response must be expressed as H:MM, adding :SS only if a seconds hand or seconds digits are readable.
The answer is 11:57
